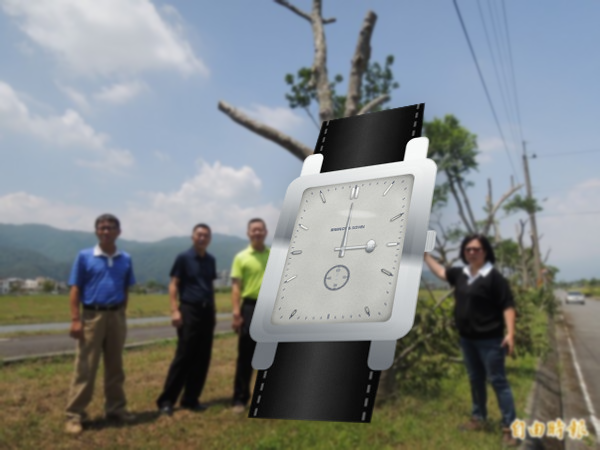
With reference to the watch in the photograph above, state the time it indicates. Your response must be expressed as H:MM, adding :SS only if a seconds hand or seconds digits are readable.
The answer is 3:00
